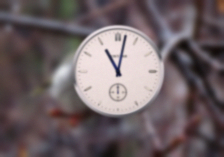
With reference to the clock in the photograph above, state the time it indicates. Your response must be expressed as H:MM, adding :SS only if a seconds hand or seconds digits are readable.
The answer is 11:02
